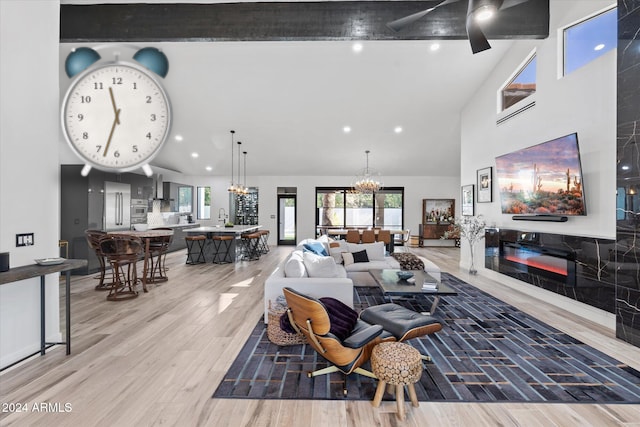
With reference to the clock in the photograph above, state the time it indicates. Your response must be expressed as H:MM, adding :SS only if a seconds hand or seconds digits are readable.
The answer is 11:33
